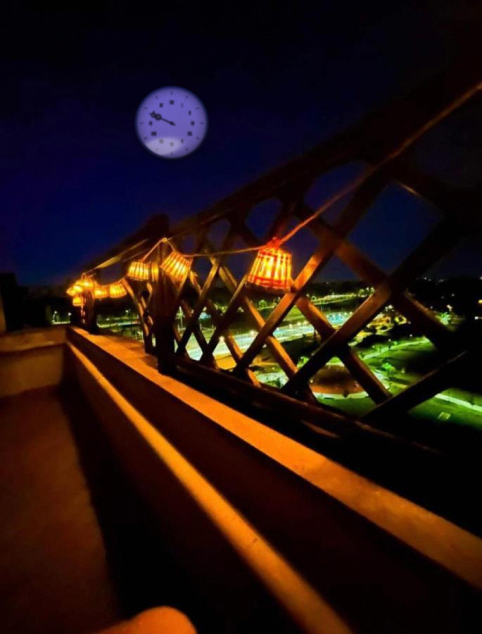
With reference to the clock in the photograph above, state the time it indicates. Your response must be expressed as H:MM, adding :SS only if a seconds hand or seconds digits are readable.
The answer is 9:49
